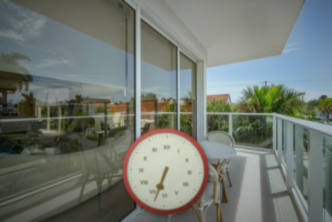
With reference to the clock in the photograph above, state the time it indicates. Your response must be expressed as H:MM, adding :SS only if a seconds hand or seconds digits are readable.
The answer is 6:33
